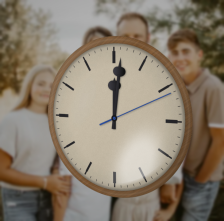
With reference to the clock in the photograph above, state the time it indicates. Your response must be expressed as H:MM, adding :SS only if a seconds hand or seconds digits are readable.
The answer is 12:01:11
